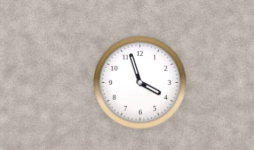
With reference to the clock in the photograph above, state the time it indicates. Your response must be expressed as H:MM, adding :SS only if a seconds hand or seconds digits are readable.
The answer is 3:57
